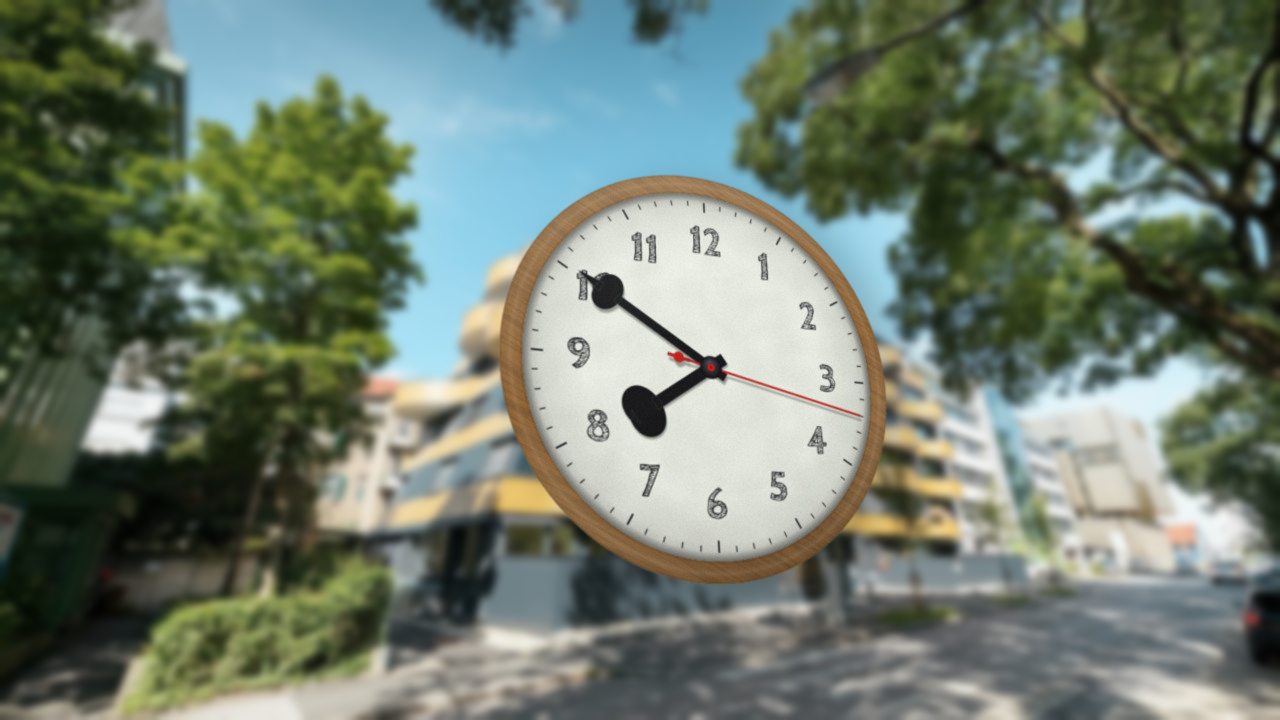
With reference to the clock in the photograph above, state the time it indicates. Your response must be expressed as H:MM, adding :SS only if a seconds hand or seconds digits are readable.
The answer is 7:50:17
